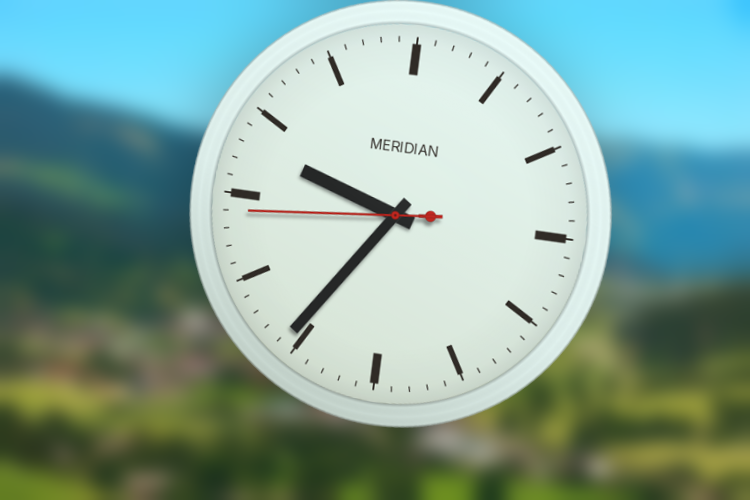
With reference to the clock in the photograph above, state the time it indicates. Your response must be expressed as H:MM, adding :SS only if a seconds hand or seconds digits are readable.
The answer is 9:35:44
